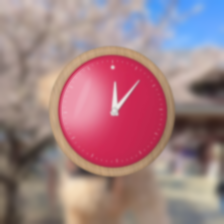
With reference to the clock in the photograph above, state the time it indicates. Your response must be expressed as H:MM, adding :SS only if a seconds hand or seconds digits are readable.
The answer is 12:07
